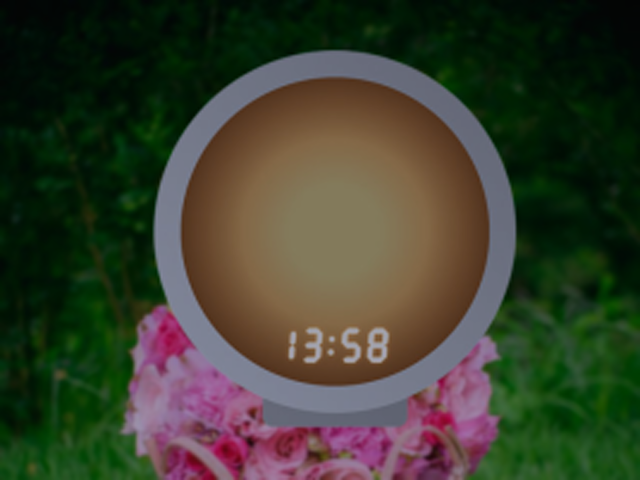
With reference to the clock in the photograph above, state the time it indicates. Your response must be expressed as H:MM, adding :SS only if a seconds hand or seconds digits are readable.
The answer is 13:58
